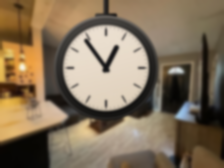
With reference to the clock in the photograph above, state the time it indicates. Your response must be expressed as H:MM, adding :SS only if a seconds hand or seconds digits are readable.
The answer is 12:54
